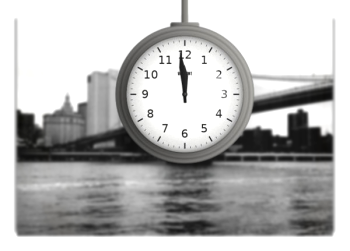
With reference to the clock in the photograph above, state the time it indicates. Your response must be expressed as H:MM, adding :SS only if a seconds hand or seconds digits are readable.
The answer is 11:59
